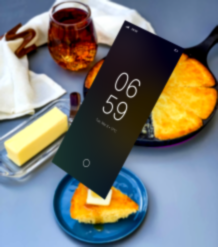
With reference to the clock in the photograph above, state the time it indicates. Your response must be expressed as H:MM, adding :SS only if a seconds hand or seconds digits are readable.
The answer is 6:59
